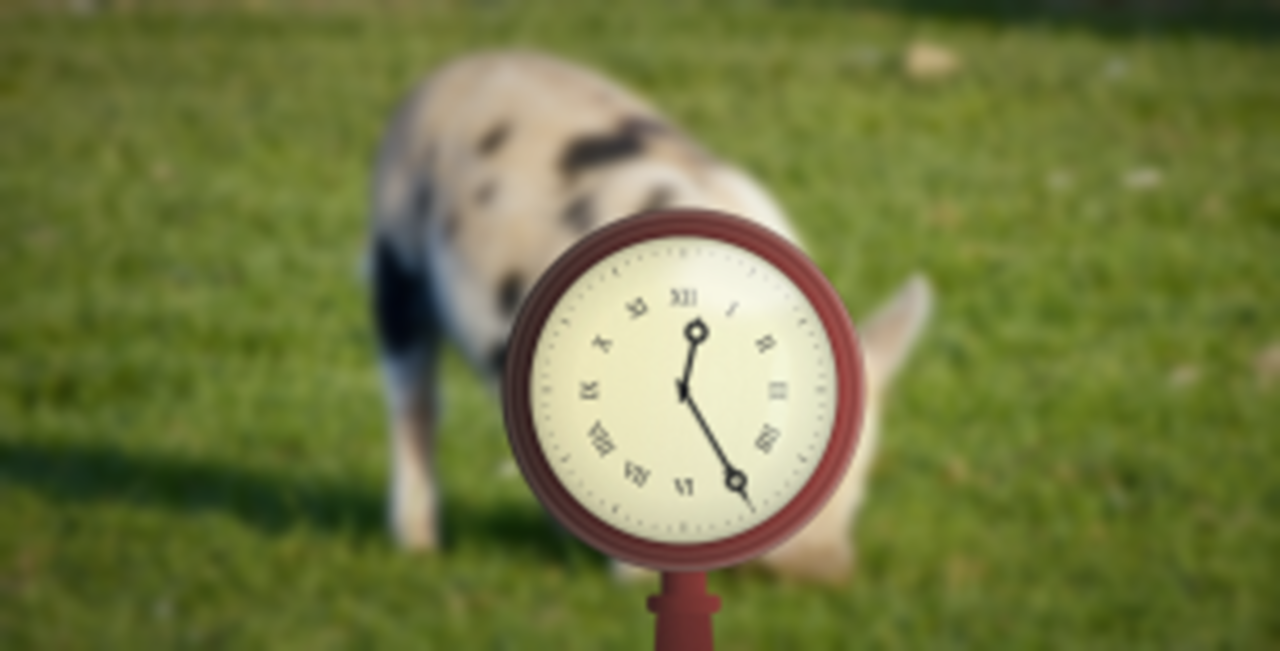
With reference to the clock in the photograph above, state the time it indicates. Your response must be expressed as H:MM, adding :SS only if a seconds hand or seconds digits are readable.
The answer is 12:25
